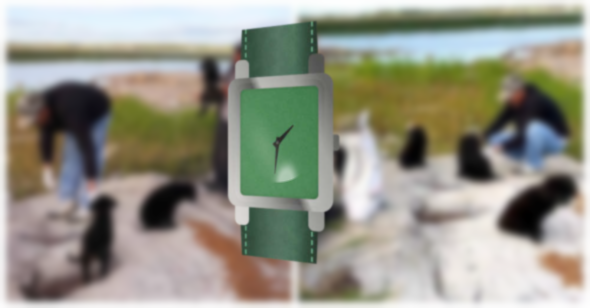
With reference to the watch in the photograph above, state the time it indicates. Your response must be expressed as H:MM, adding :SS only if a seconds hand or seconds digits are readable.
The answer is 1:31
